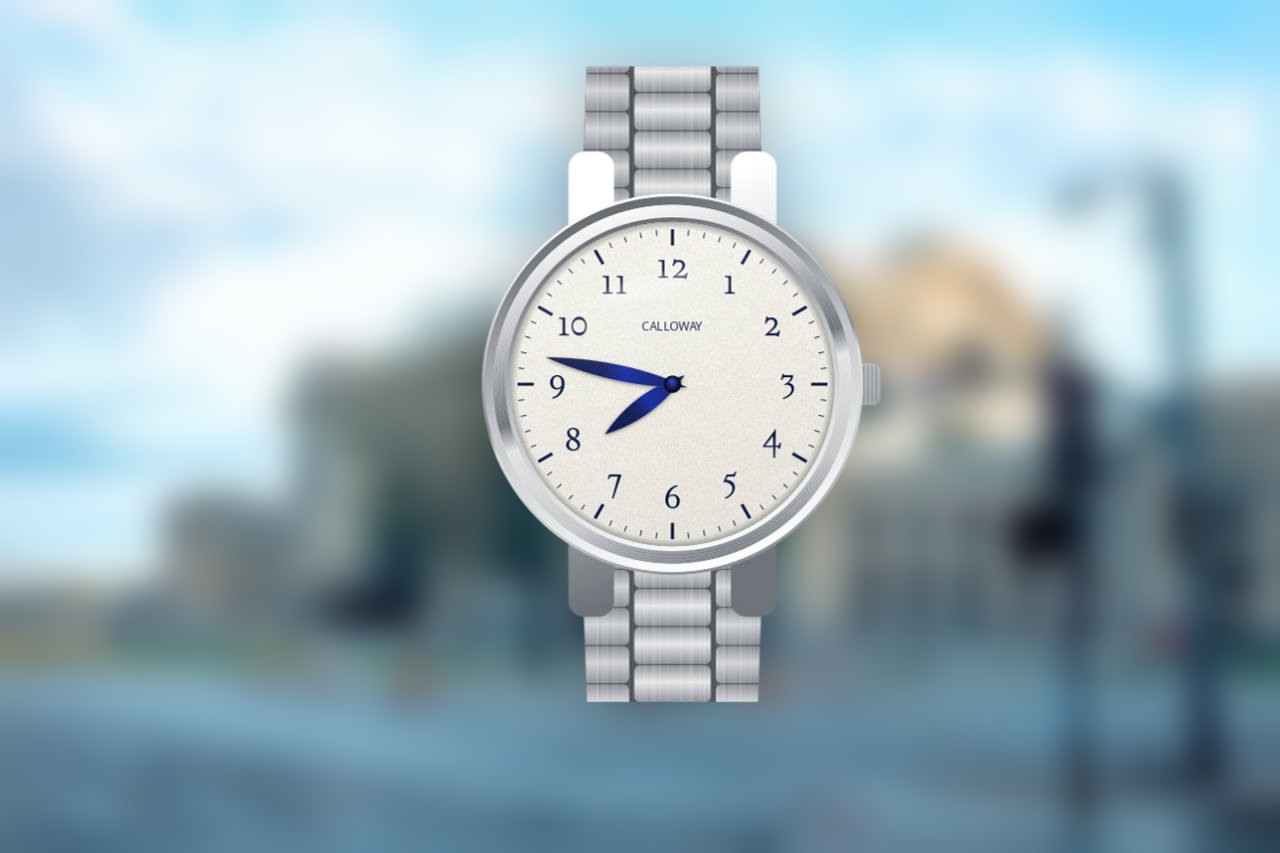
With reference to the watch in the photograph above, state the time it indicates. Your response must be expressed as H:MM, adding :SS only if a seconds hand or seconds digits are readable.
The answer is 7:47
